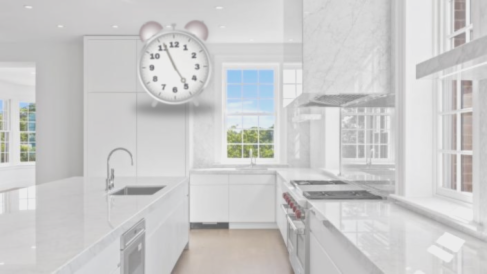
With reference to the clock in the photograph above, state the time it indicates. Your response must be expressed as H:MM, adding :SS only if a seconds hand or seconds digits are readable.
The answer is 4:56
